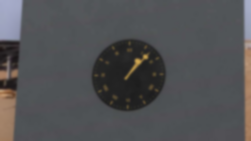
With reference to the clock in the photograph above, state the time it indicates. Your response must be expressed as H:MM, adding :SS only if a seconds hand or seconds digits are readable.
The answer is 1:07
